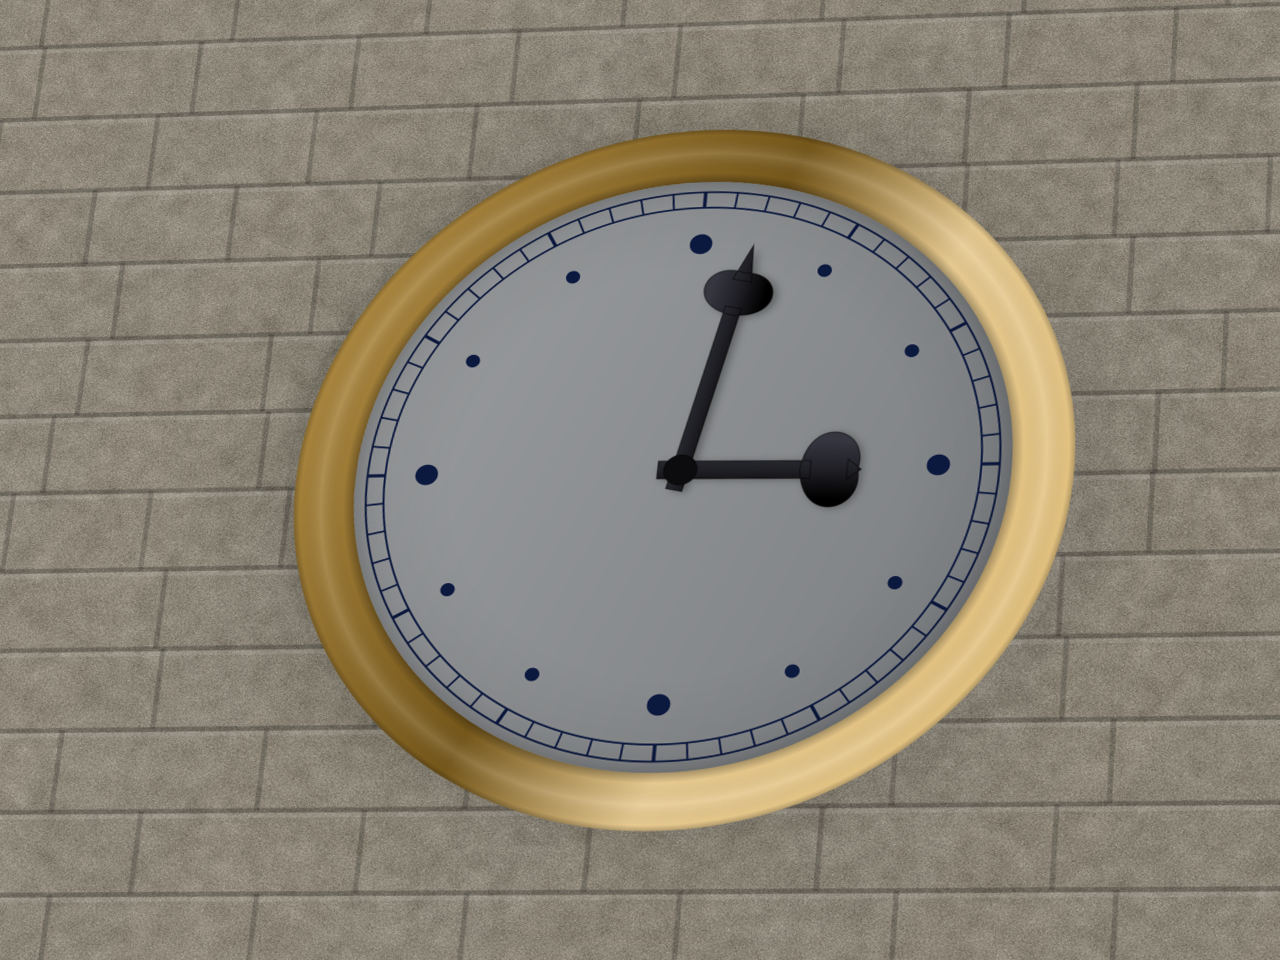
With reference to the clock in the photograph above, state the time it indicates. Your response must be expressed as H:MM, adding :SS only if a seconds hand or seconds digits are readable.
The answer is 3:02
